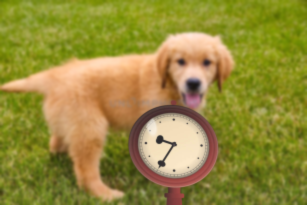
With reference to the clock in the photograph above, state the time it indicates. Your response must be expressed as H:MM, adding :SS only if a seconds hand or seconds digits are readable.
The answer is 9:35
